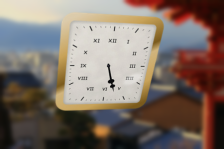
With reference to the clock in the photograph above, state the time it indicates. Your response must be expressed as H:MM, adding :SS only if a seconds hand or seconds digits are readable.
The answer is 5:27
